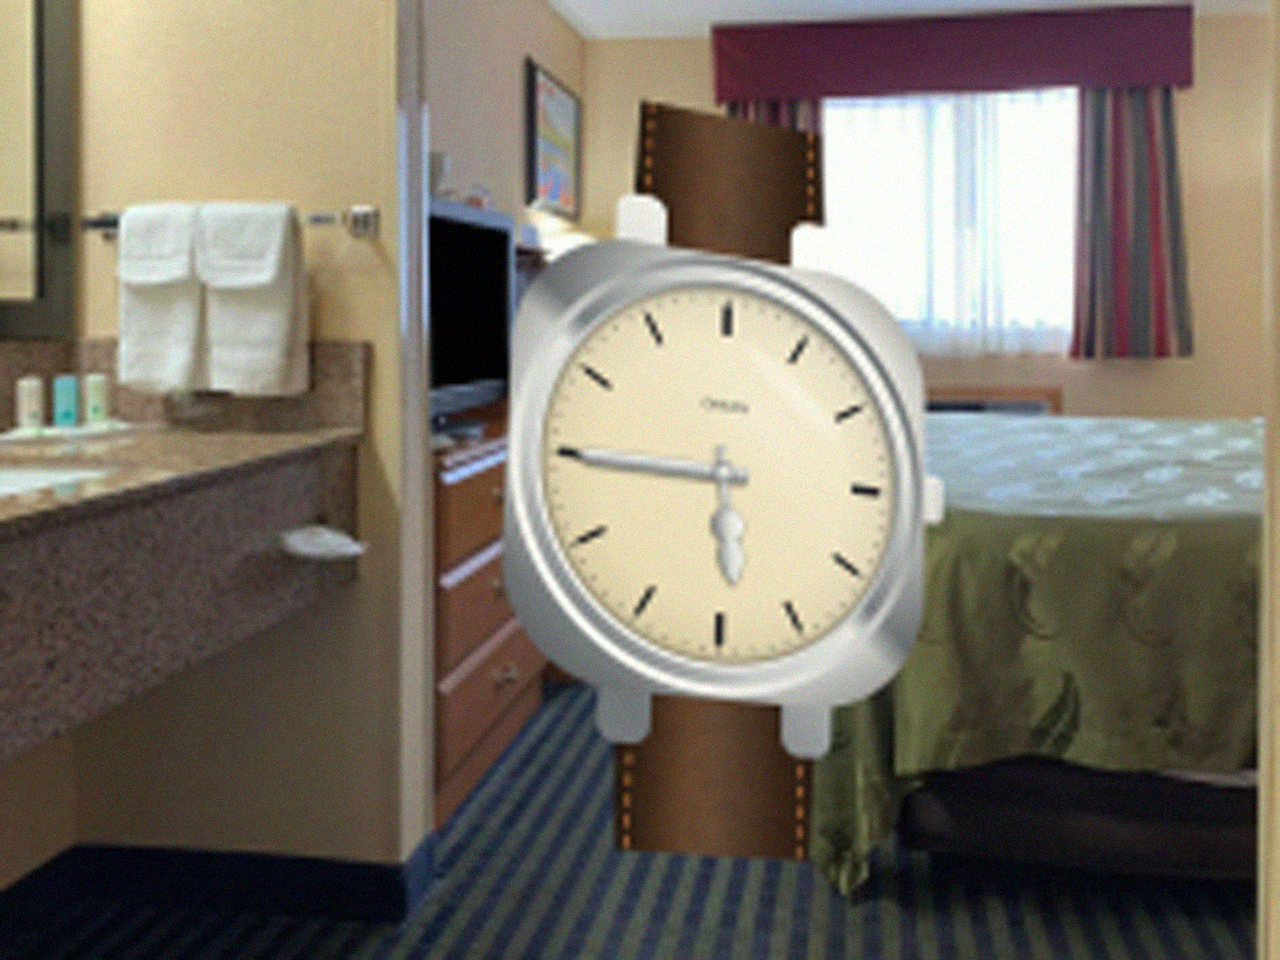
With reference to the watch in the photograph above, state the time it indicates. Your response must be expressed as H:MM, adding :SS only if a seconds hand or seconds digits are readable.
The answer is 5:45
